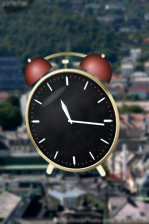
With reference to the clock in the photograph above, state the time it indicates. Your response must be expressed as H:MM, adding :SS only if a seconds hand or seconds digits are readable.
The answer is 11:16
